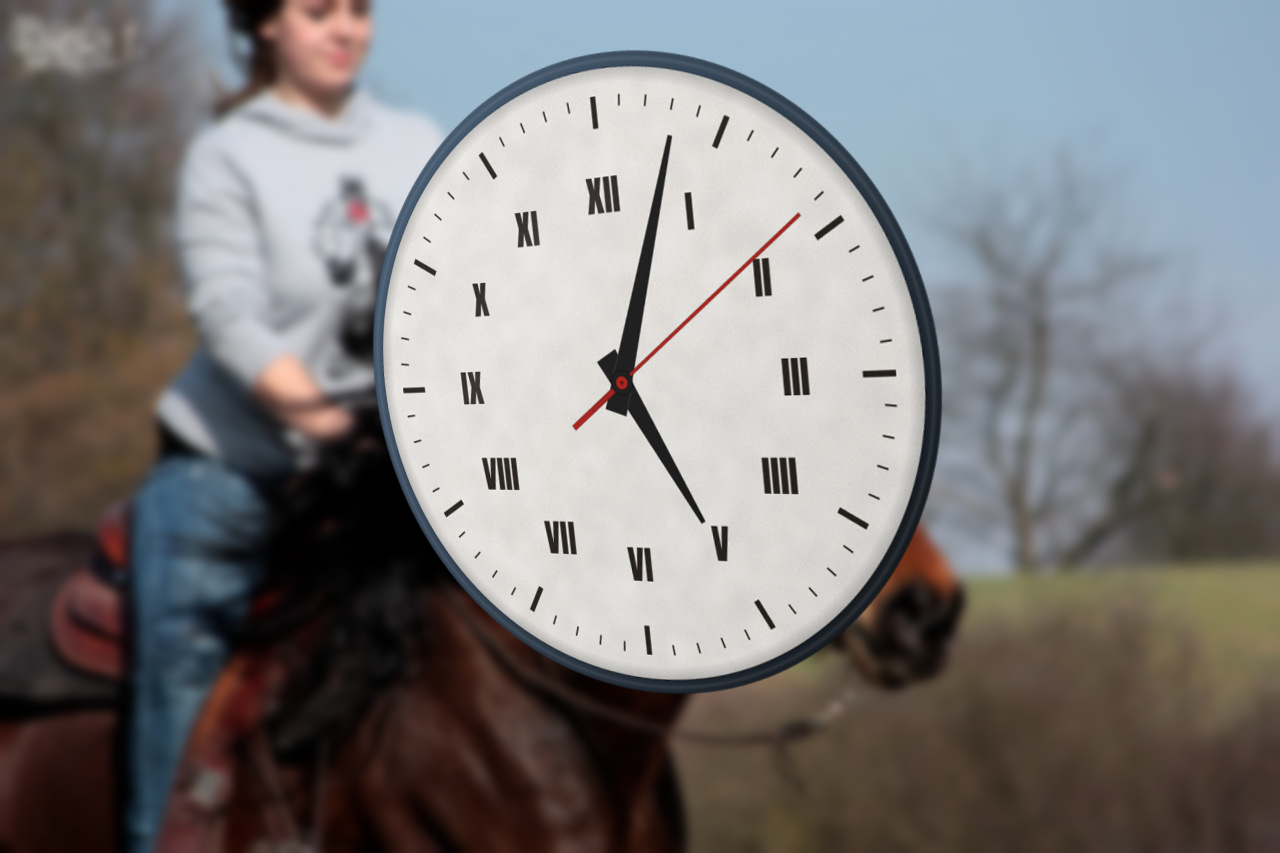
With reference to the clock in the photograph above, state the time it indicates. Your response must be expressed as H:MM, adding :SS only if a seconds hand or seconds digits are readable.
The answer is 5:03:09
